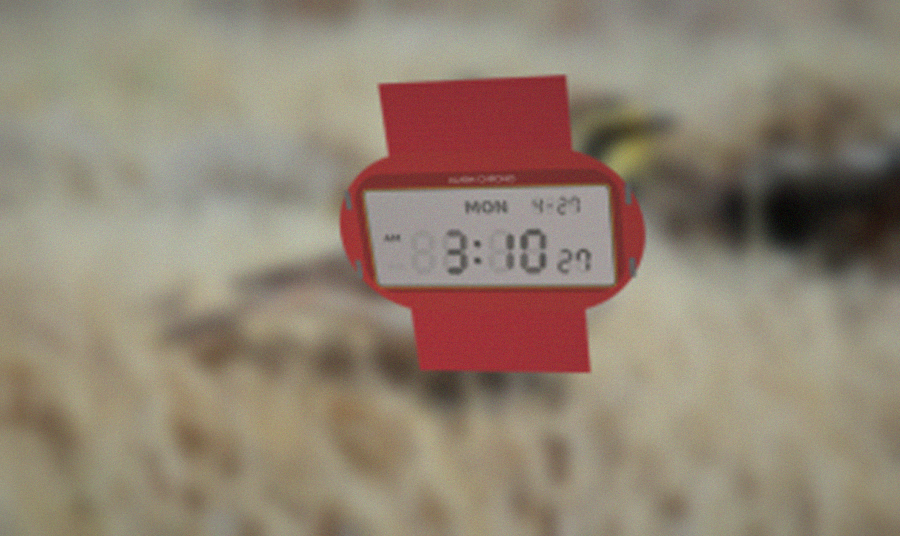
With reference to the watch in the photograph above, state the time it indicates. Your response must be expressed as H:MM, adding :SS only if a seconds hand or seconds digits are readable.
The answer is 3:10:27
